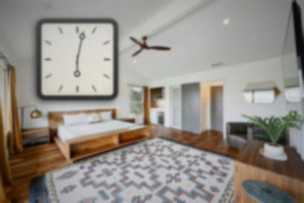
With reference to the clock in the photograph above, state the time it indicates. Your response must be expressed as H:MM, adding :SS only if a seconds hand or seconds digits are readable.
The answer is 6:02
